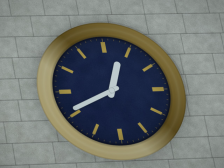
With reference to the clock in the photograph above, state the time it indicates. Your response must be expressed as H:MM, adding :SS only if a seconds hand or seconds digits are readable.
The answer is 12:41
